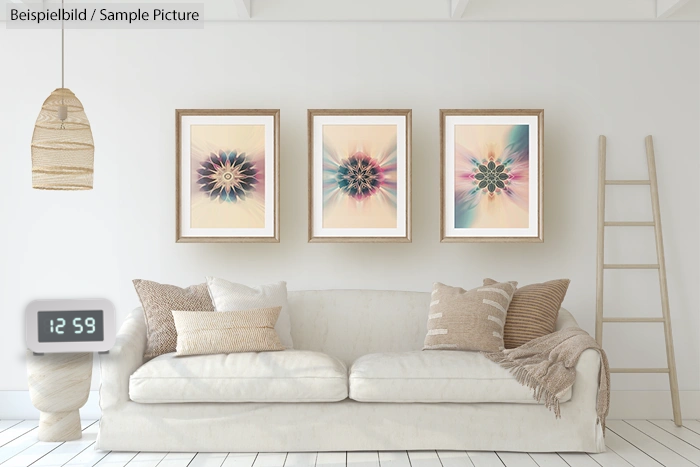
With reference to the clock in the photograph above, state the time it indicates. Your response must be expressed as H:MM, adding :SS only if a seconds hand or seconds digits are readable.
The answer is 12:59
